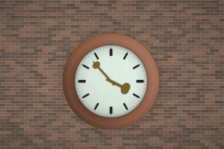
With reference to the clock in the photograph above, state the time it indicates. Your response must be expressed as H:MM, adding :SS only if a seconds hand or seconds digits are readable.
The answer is 3:53
